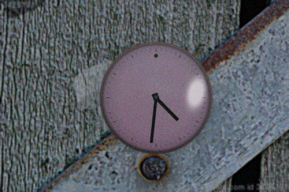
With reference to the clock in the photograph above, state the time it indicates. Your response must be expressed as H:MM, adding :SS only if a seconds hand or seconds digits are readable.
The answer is 4:31
